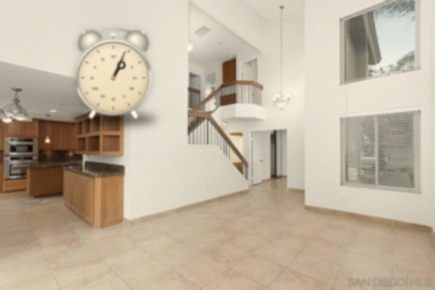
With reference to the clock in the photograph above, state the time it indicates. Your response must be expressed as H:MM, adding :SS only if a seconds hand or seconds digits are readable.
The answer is 1:04
